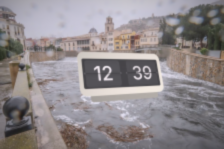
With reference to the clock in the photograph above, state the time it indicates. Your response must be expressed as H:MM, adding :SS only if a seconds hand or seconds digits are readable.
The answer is 12:39
